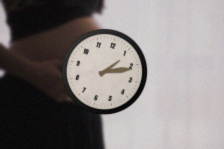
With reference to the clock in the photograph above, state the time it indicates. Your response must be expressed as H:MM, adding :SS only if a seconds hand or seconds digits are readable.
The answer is 1:11
